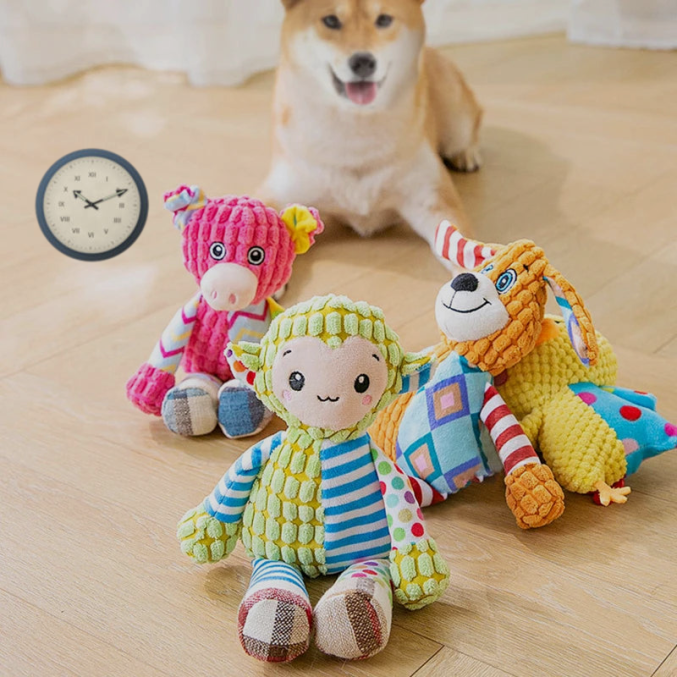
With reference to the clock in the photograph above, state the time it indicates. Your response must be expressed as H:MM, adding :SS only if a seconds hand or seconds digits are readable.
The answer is 10:11
